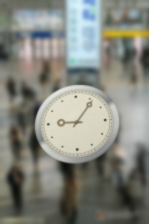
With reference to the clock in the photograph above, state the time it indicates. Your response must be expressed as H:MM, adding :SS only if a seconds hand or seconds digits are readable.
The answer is 9:06
